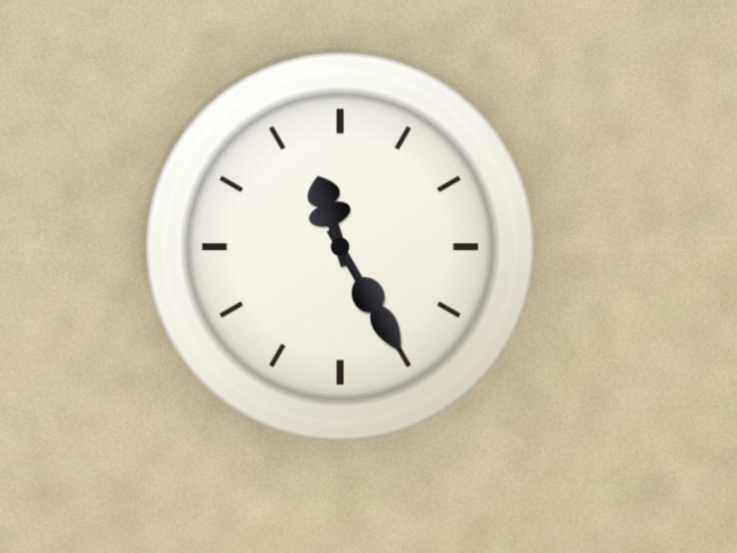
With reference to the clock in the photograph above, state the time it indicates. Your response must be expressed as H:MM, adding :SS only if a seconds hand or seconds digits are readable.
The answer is 11:25
